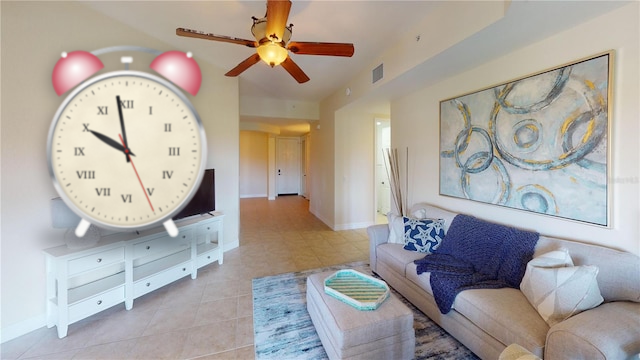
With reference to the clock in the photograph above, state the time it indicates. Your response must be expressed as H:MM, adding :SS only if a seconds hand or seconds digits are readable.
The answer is 9:58:26
